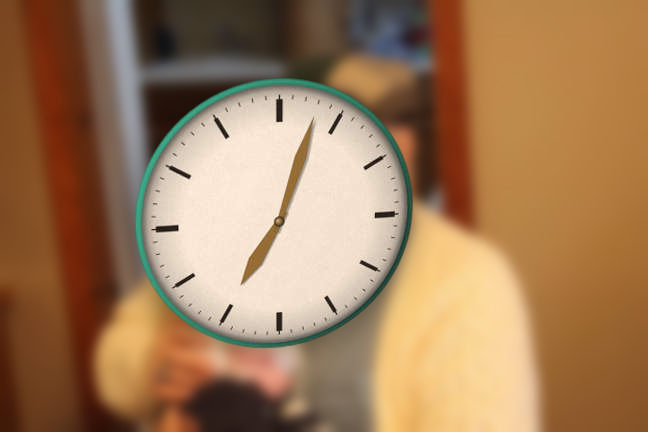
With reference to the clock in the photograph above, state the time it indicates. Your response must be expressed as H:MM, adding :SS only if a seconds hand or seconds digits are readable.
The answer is 7:03
